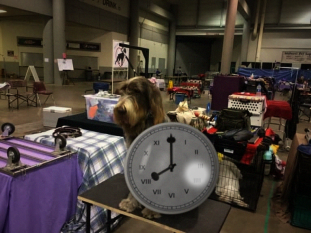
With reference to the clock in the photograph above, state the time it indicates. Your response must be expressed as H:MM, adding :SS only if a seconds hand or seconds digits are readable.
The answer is 8:00
